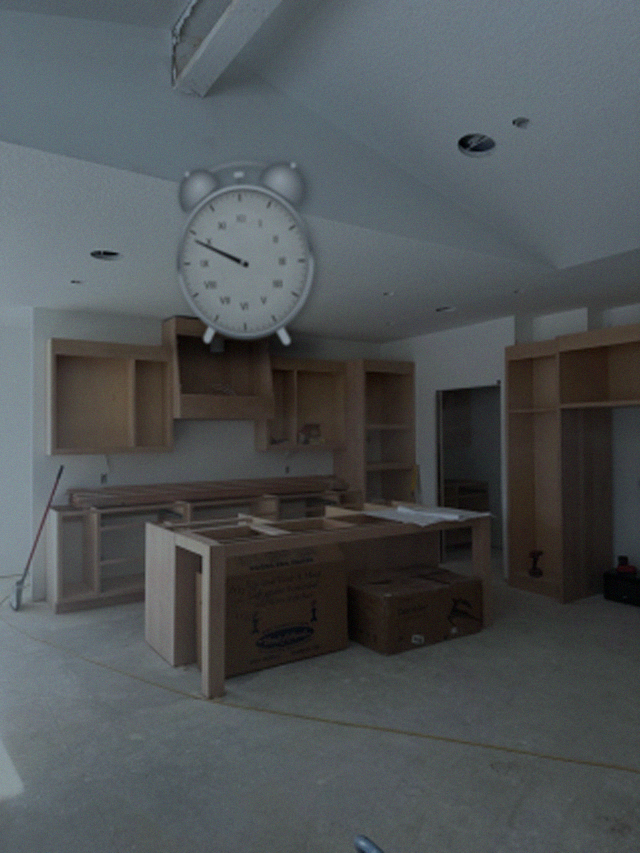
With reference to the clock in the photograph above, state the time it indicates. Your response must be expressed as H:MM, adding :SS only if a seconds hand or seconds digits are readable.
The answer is 9:49
